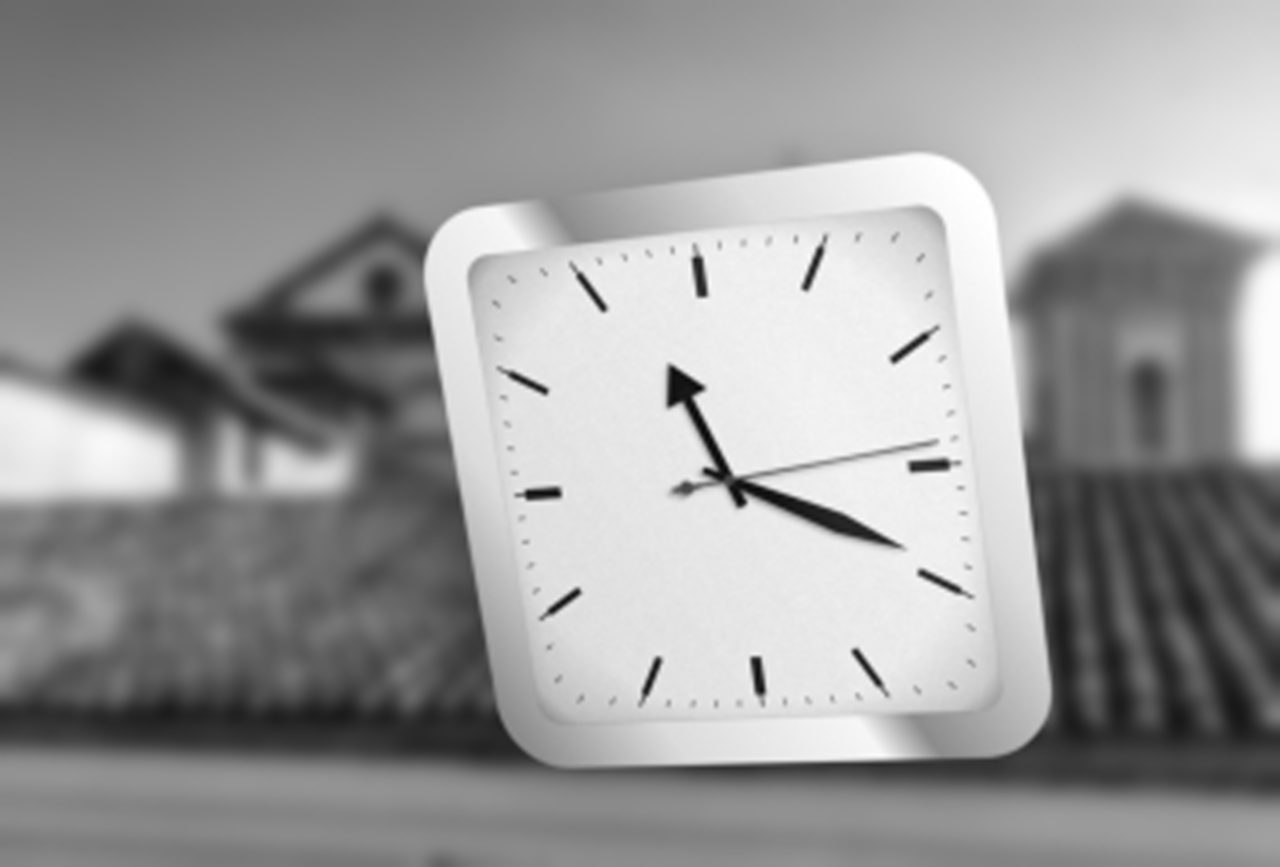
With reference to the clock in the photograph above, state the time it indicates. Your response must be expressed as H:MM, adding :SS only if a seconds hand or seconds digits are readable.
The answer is 11:19:14
